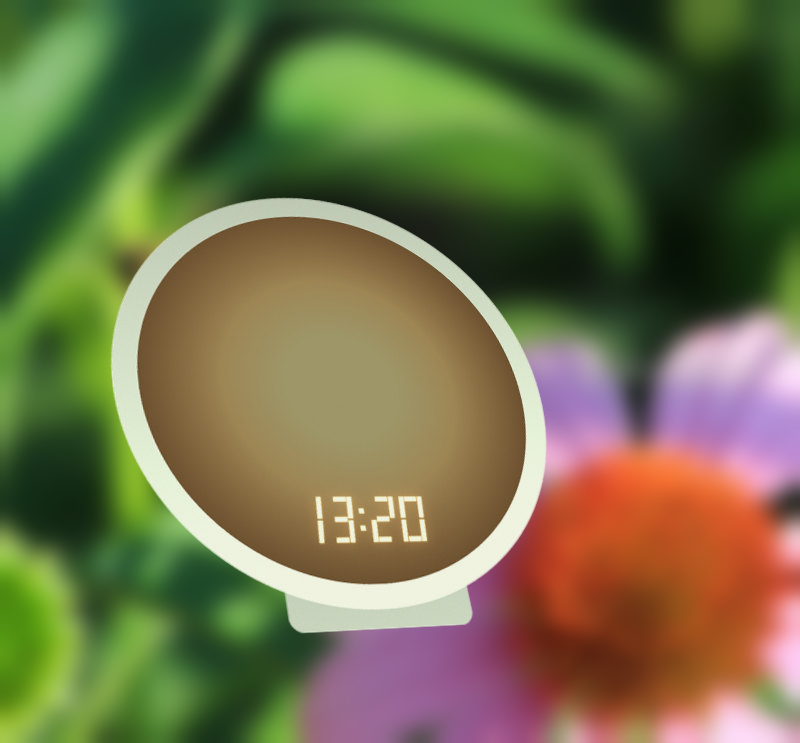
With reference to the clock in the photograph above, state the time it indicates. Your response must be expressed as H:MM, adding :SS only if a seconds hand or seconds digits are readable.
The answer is 13:20
